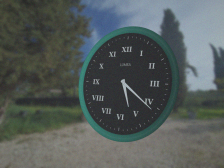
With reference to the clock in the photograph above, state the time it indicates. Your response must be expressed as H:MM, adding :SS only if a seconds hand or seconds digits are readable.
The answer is 5:21
